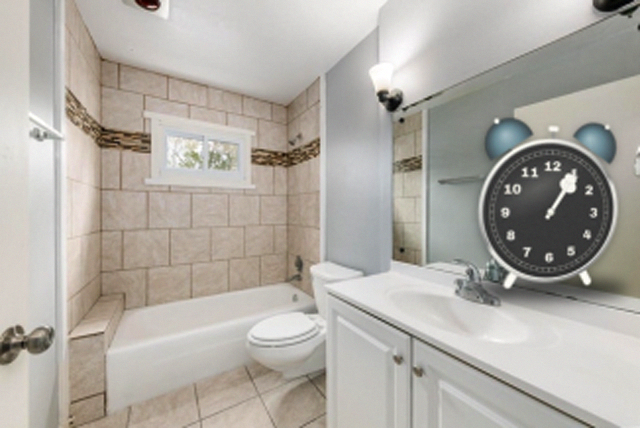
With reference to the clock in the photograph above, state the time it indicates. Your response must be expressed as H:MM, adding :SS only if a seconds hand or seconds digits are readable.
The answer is 1:05
